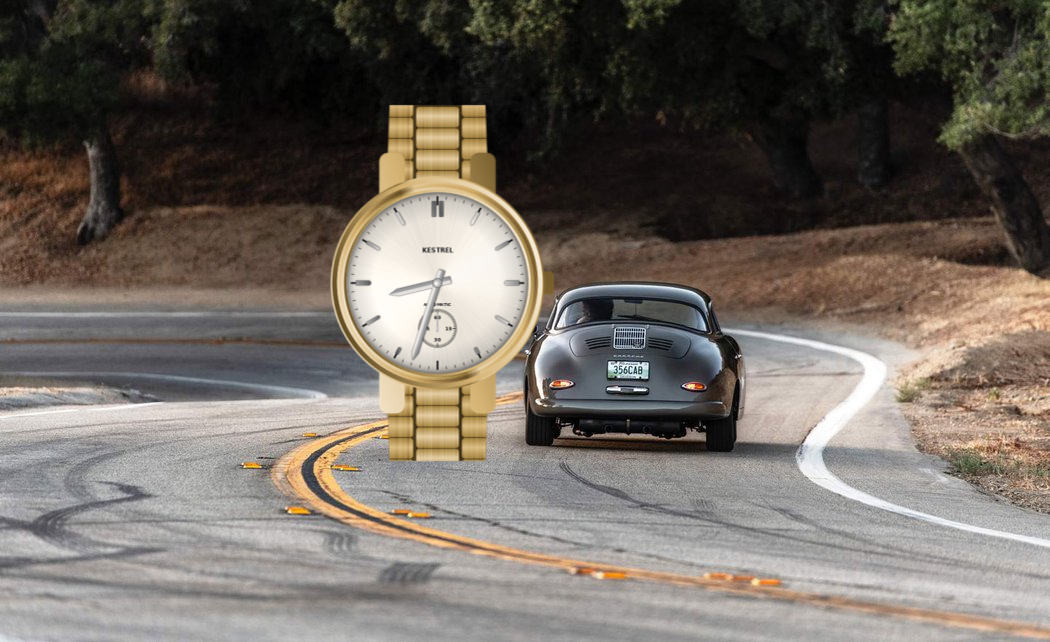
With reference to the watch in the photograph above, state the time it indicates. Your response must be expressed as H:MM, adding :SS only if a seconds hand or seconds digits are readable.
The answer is 8:33
